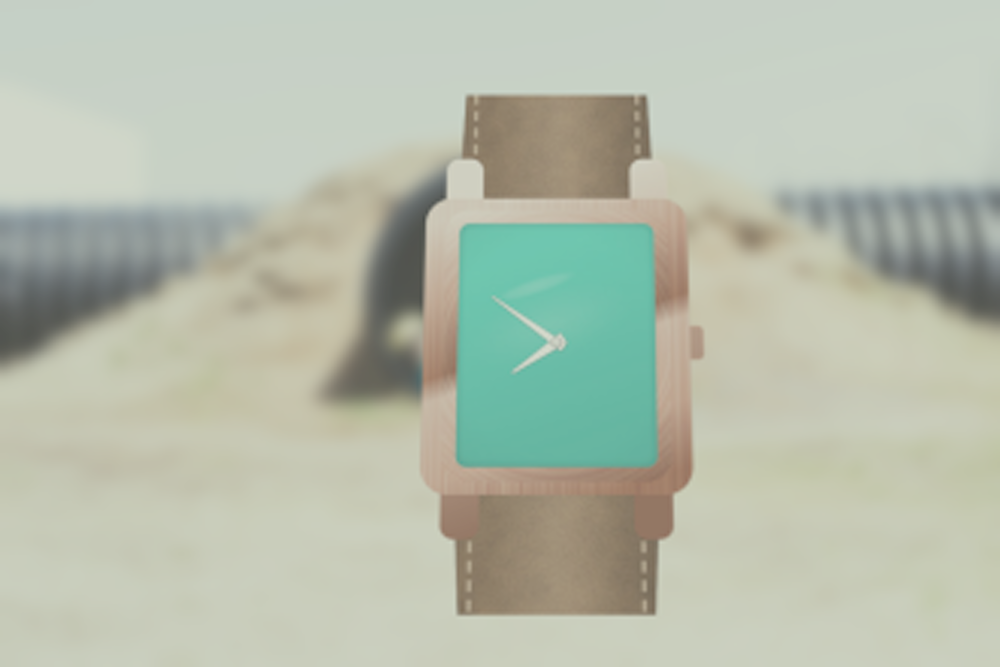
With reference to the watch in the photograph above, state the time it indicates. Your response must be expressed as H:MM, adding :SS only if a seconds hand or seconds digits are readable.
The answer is 7:51
